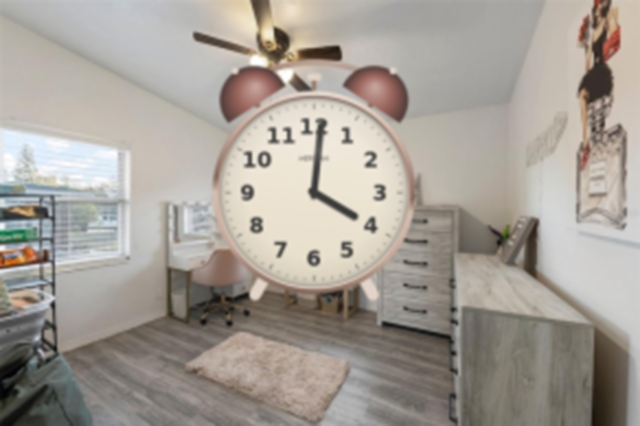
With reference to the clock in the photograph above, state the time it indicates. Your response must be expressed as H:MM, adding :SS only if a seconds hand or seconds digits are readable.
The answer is 4:01
